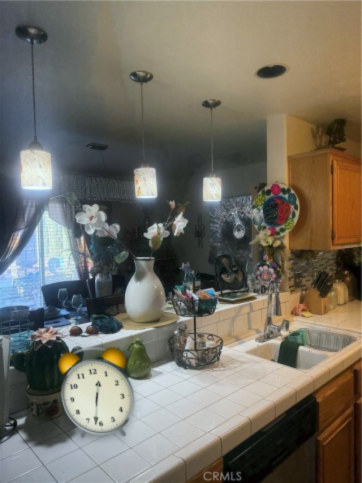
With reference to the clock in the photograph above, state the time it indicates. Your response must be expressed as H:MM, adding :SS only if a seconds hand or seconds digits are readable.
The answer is 12:32
